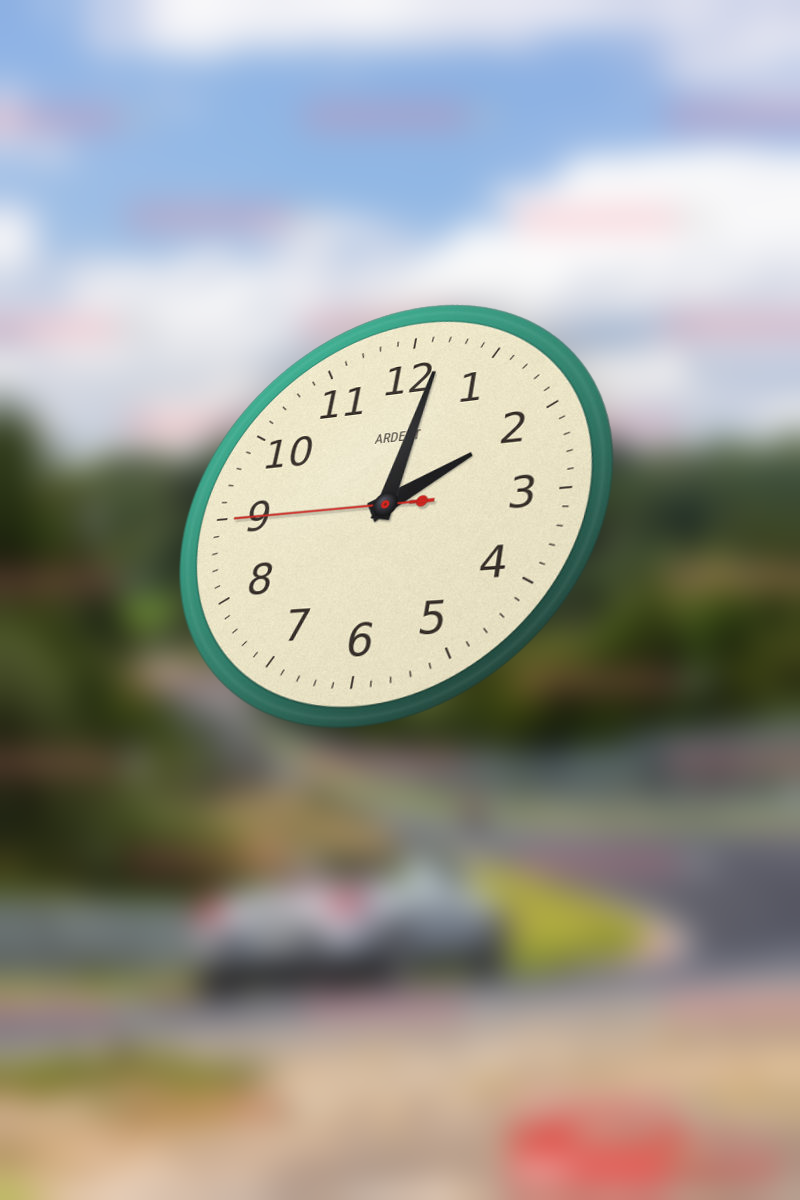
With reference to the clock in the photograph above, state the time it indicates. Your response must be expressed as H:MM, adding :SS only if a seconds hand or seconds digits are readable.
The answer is 2:01:45
